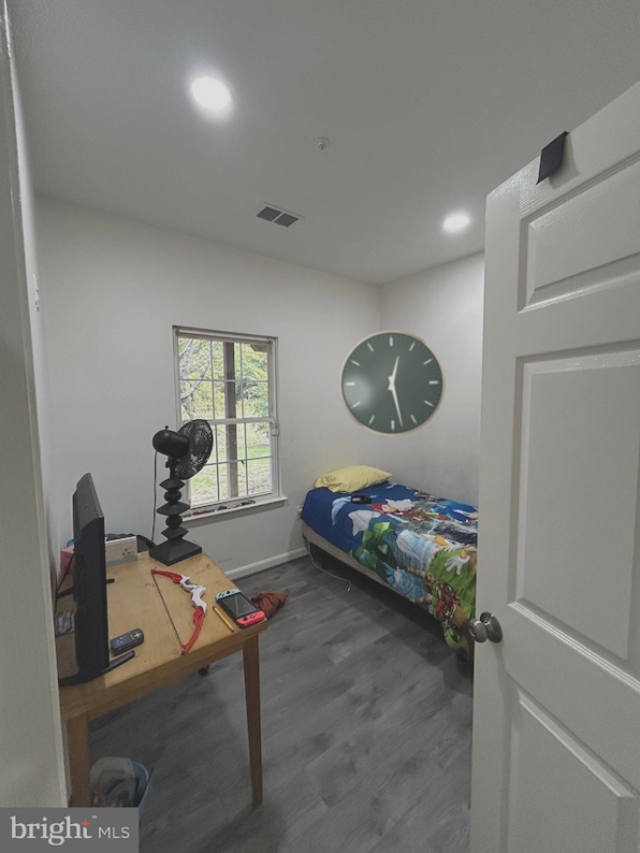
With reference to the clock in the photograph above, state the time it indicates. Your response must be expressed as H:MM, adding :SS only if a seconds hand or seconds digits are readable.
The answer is 12:28
